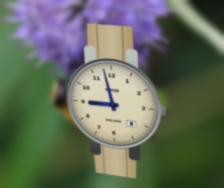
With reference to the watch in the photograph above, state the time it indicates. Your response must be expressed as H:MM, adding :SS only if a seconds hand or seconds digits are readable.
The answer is 8:58
